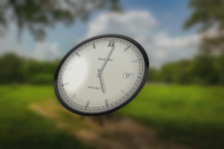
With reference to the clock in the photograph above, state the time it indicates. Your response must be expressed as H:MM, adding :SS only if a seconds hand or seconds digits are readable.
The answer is 5:01
